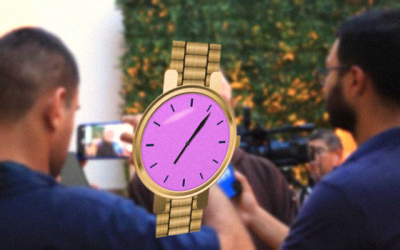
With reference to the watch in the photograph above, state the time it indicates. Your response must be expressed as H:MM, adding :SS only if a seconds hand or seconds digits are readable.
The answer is 7:06
